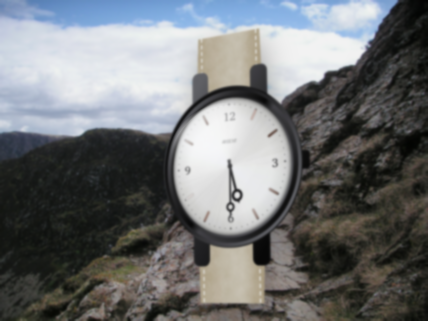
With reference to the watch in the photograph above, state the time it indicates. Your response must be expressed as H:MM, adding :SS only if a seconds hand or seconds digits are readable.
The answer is 5:30
